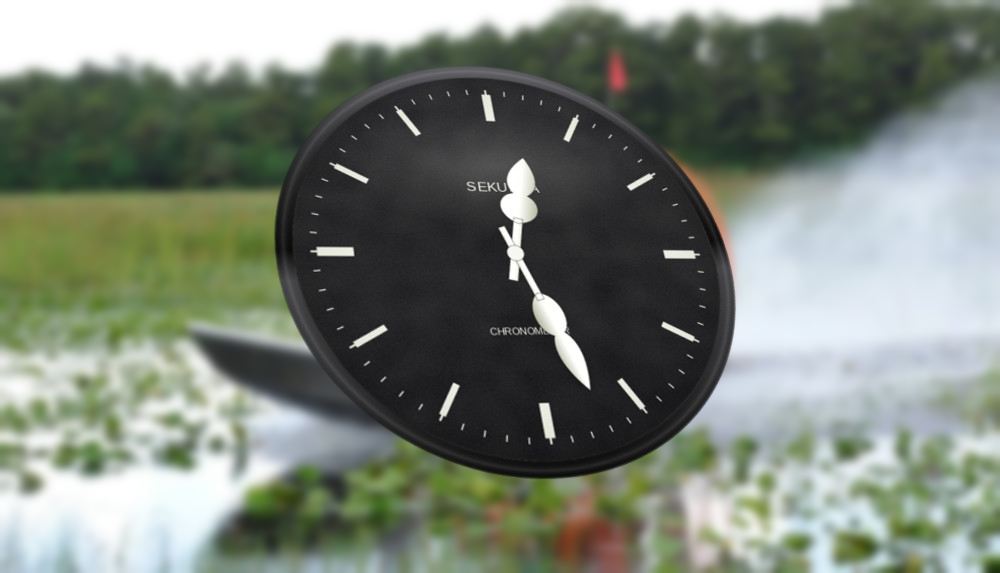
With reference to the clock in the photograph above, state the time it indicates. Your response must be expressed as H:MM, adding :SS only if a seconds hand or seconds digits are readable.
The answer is 12:27
